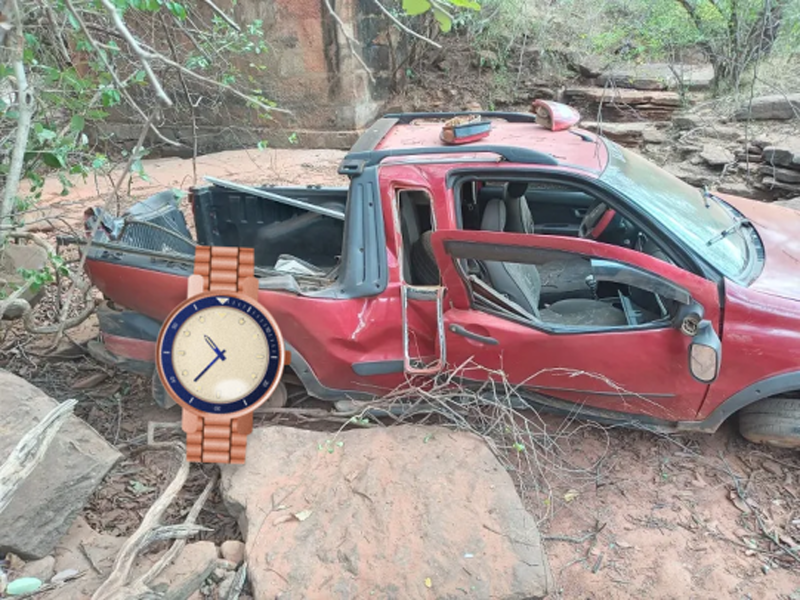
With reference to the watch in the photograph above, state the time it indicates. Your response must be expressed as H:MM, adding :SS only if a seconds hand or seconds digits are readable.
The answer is 10:37
